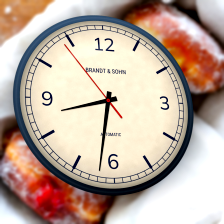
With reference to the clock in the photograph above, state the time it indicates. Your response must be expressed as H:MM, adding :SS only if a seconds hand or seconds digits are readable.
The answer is 8:31:54
